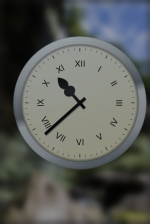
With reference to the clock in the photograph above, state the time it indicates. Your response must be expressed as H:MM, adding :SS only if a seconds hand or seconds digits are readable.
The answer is 10:38
